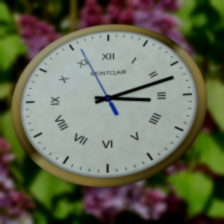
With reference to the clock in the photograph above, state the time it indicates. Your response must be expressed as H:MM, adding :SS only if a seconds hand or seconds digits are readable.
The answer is 3:11:56
